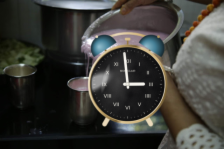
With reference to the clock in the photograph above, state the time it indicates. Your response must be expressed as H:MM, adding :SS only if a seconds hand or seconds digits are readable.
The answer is 2:59
